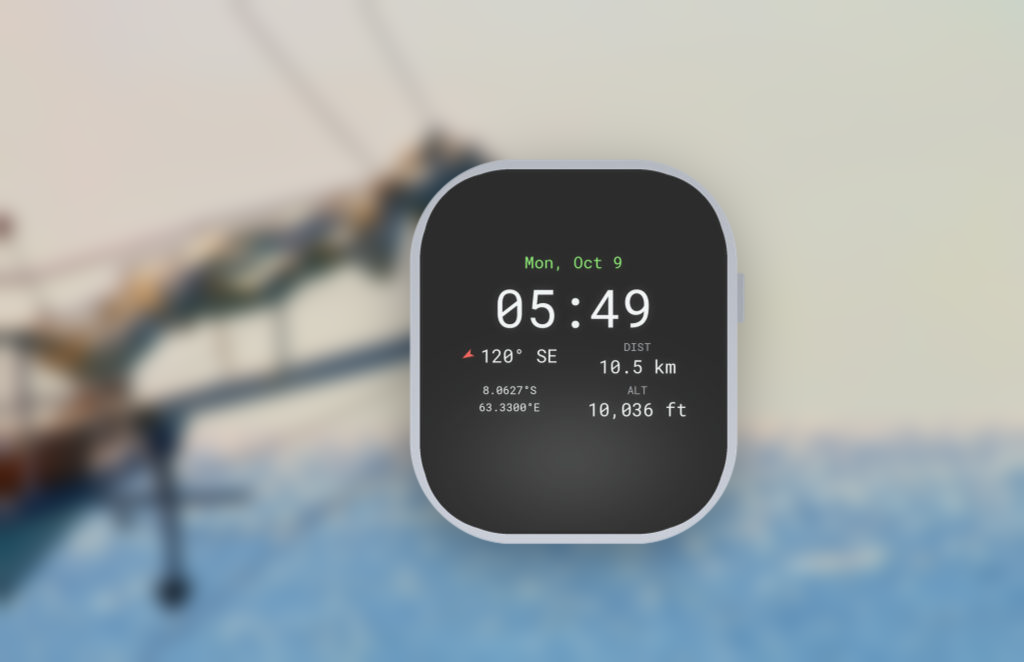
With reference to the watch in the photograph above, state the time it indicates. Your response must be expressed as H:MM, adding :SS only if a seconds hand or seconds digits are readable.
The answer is 5:49
